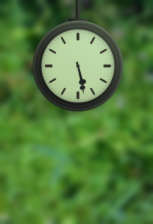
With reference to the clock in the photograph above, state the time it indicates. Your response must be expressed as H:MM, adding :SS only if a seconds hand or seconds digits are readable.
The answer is 5:28
